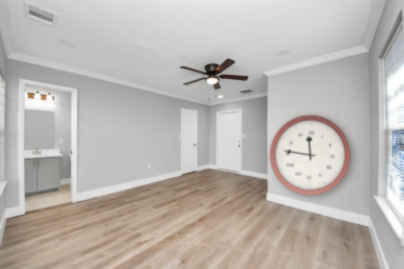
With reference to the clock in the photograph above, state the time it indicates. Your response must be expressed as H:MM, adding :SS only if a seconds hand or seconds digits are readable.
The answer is 11:46
